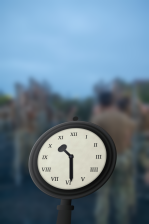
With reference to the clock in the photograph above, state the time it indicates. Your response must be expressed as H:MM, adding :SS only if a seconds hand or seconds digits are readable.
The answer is 10:29
